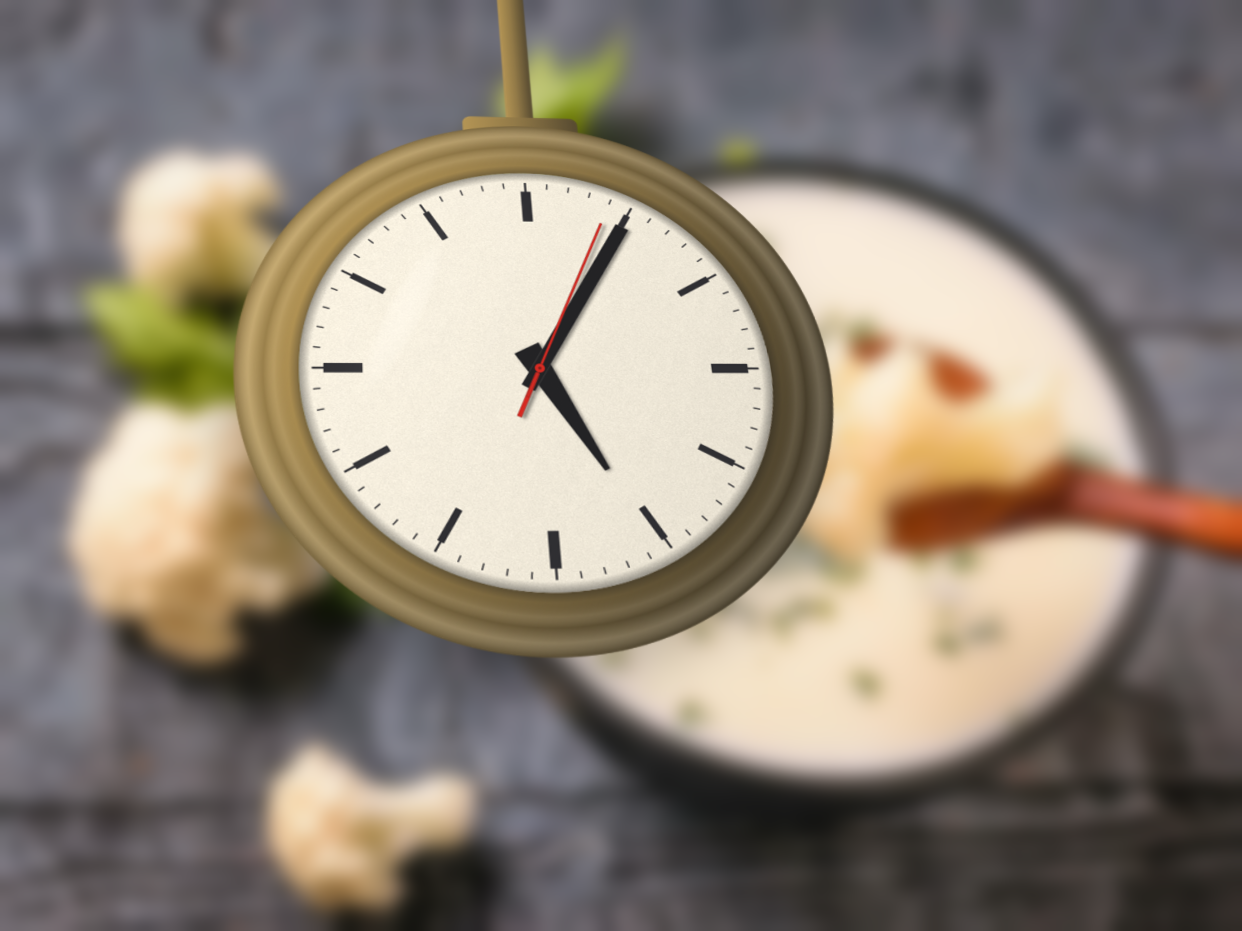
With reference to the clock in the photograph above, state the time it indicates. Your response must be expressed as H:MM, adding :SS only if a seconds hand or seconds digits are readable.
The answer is 5:05:04
